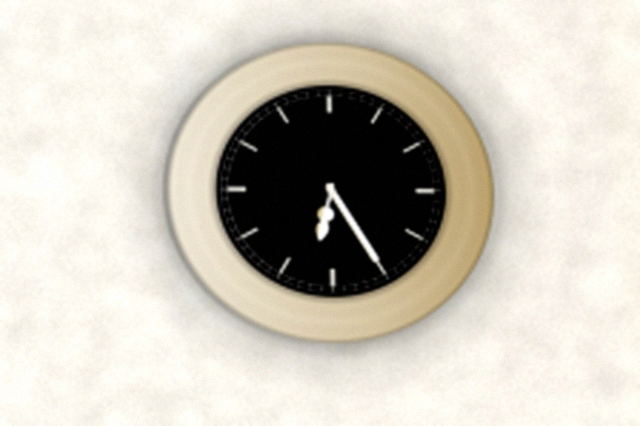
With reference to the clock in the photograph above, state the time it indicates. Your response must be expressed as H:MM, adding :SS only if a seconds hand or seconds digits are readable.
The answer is 6:25
